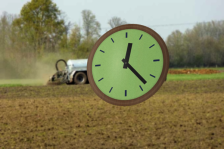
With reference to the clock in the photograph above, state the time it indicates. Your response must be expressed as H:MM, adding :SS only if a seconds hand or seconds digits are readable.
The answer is 12:23
